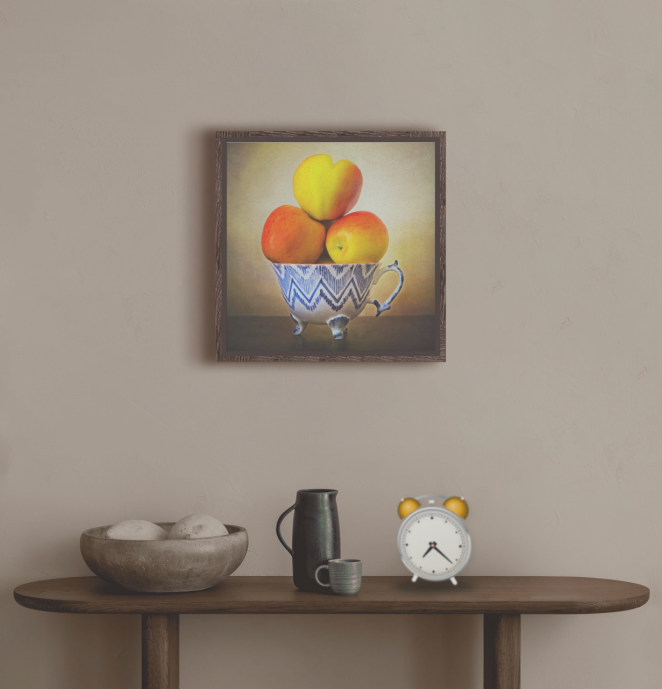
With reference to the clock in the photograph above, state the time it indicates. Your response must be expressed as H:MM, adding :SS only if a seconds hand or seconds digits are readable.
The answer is 7:22
